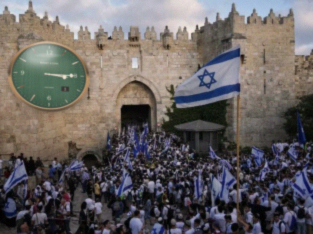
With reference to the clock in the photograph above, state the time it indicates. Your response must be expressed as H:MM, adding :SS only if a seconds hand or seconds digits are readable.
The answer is 3:15
